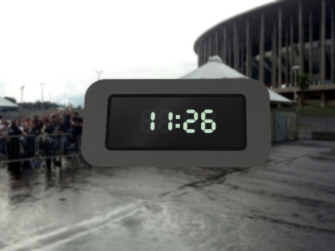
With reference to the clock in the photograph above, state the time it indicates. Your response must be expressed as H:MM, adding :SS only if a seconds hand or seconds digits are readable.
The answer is 11:26
